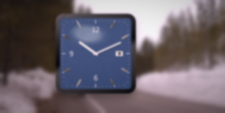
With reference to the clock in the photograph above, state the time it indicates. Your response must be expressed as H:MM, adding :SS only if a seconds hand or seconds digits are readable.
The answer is 10:11
